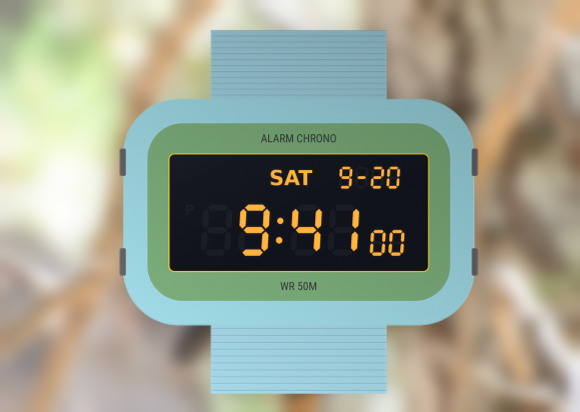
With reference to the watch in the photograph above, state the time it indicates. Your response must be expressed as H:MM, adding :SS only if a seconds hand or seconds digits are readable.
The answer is 9:41:00
